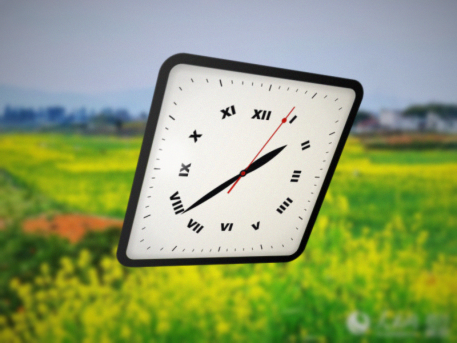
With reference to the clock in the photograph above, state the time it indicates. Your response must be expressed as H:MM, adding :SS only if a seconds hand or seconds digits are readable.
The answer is 1:38:04
